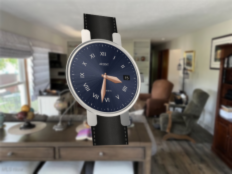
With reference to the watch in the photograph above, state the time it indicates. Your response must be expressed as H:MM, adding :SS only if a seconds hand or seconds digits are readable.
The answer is 3:32
